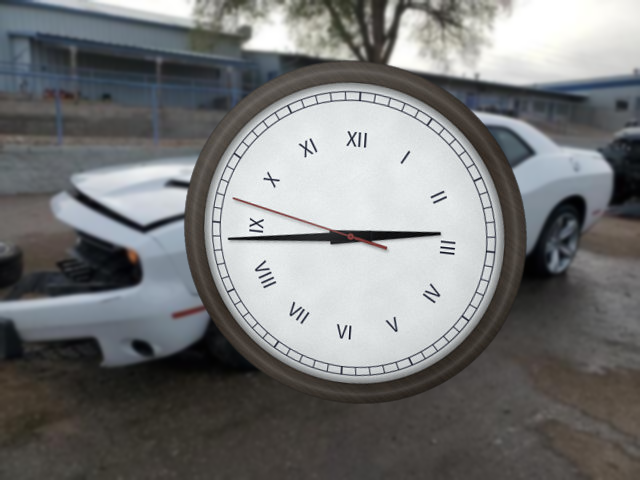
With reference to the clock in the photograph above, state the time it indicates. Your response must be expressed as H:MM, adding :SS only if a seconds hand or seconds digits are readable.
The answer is 2:43:47
